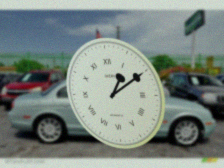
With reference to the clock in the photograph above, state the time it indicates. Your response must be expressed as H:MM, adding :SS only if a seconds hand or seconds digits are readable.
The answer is 1:10
